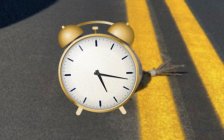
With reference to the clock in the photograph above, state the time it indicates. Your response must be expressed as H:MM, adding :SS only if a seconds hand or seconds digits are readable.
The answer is 5:17
